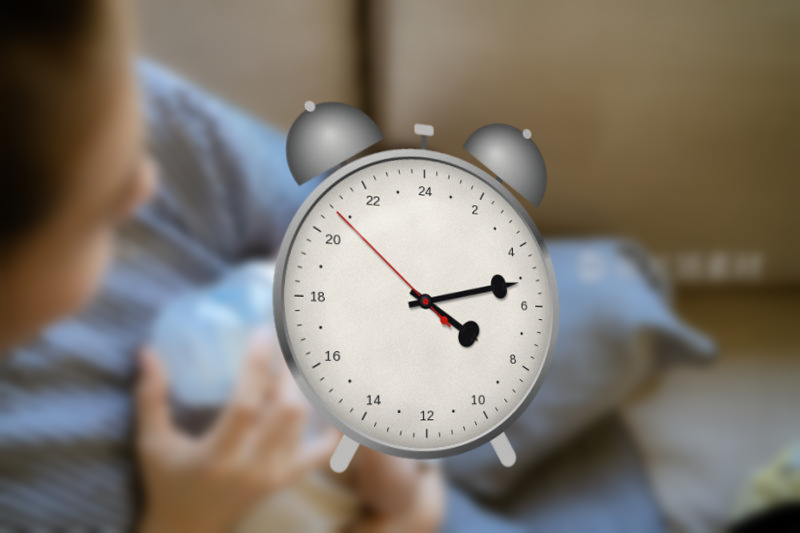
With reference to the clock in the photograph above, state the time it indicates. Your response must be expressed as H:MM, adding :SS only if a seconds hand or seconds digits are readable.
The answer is 8:12:52
